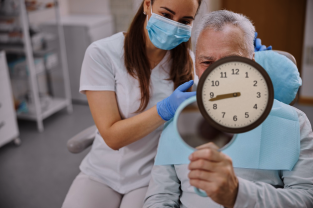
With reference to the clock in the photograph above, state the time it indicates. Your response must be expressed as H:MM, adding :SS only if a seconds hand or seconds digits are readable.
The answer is 8:43
